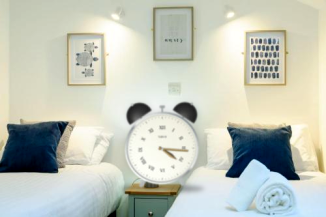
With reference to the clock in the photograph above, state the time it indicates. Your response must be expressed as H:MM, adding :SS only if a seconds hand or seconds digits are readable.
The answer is 4:16
